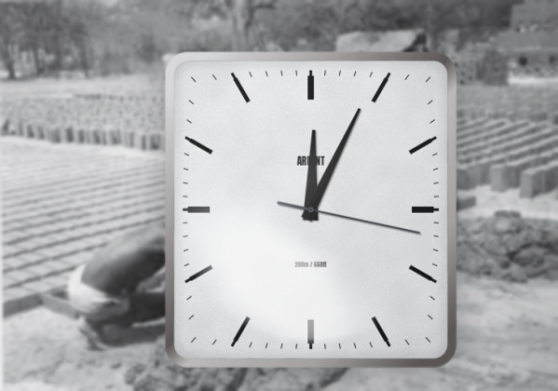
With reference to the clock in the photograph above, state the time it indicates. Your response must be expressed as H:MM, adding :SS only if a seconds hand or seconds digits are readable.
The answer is 12:04:17
